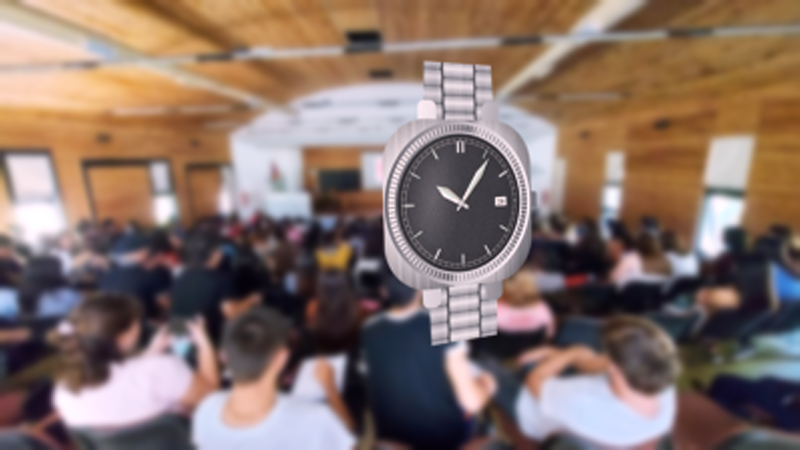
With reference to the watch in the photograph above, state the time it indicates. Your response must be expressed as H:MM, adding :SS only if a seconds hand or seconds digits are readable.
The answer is 10:06
